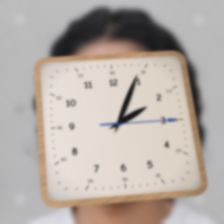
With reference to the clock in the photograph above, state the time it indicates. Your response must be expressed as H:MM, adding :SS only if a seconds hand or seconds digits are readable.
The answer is 2:04:15
